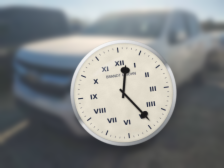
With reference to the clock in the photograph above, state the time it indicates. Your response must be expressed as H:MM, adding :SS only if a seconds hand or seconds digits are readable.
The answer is 12:24
